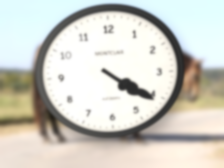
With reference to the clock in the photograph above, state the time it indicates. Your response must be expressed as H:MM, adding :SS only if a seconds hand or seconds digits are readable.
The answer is 4:21
